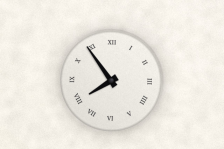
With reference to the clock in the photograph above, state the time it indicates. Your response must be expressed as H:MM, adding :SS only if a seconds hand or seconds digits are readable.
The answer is 7:54
